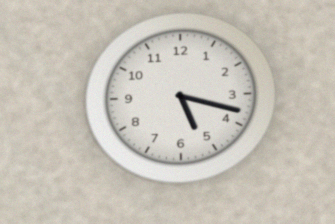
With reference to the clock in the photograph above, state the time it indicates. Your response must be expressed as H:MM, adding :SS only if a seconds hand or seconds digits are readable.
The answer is 5:18
